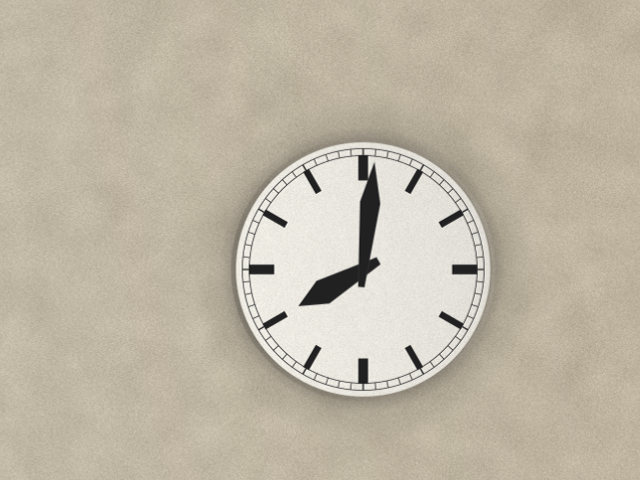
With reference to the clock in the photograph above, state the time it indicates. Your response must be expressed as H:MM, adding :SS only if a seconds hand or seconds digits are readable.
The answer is 8:01
